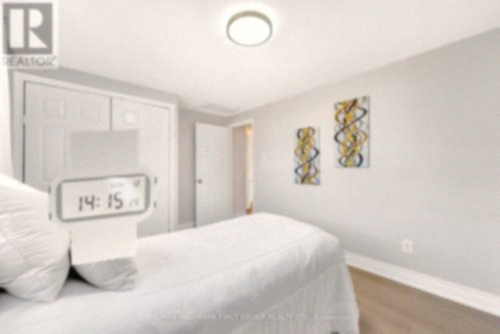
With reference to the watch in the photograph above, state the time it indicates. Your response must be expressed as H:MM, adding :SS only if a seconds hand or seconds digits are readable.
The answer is 14:15
